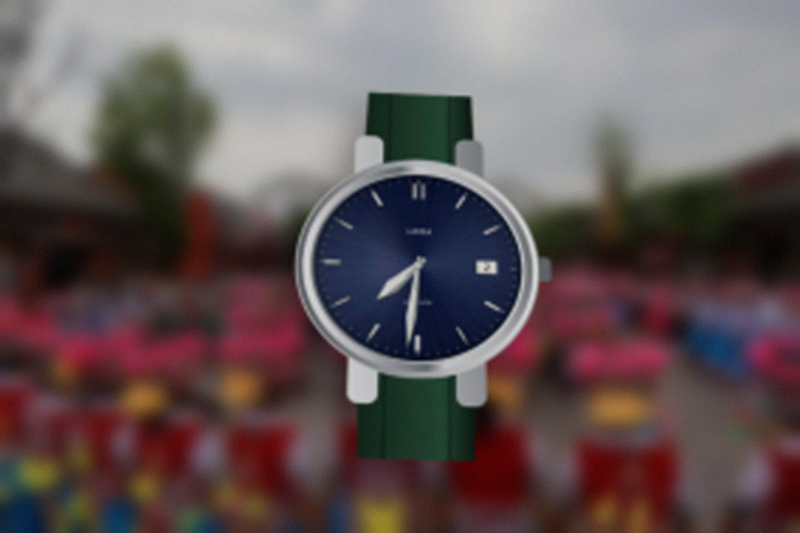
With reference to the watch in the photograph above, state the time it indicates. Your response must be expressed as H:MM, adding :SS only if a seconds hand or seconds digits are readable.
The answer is 7:31
